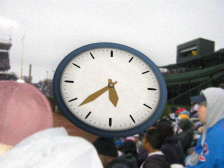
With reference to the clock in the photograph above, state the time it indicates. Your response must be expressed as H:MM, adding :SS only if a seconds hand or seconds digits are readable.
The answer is 5:38
